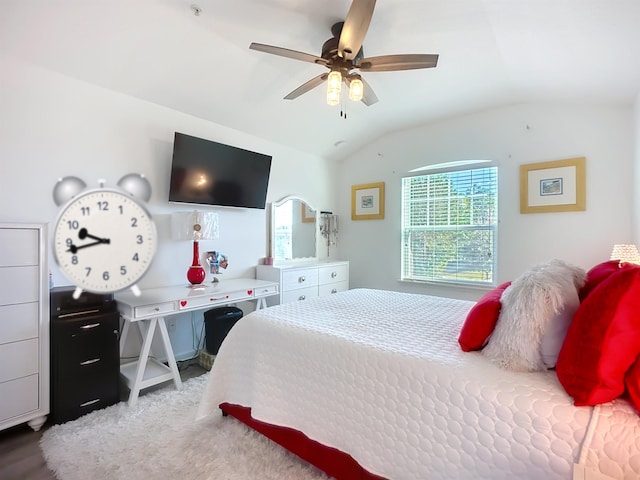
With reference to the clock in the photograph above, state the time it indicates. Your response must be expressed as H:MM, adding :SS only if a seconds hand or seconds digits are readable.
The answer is 9:43
